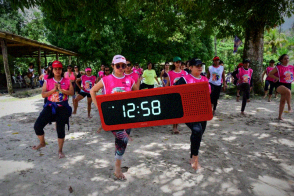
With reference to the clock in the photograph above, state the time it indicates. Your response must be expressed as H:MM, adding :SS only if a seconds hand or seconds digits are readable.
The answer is 12:58
